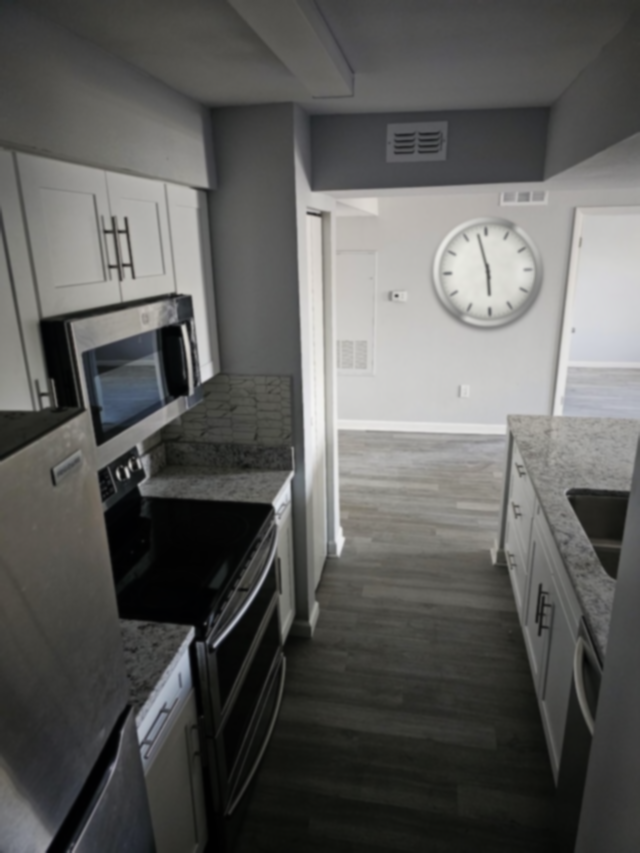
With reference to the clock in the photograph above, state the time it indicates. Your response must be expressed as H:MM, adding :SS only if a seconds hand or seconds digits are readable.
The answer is 5:58
